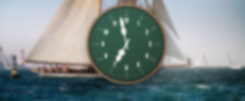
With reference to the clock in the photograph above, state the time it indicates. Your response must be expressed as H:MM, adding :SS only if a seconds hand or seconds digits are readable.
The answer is 6:58
